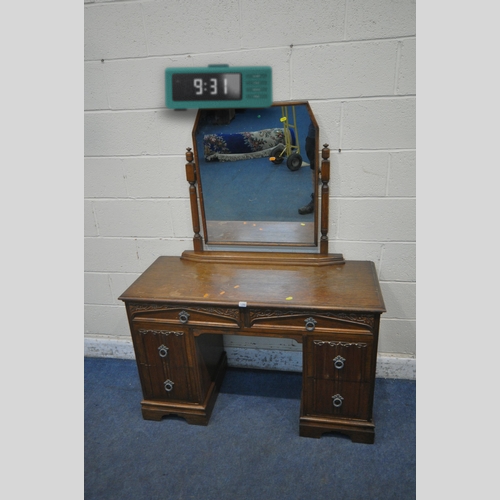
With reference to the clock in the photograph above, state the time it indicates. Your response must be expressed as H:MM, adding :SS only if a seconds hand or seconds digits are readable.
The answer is 9:31
